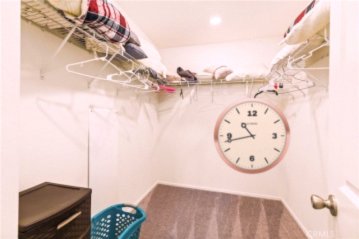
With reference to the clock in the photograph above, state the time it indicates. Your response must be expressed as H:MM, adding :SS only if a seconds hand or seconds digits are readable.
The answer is 10:43
